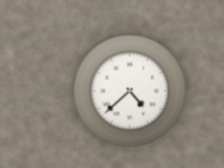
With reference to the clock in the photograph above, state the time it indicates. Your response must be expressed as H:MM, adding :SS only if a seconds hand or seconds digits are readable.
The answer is 4:38
